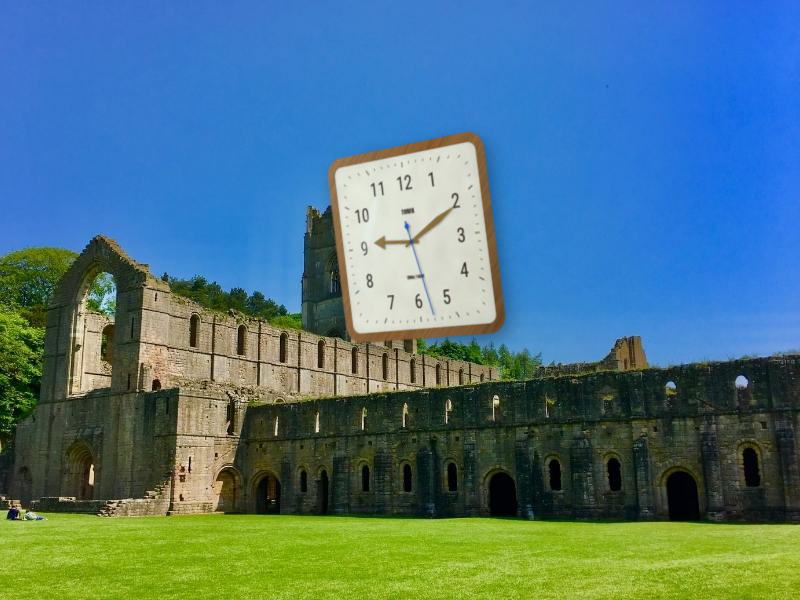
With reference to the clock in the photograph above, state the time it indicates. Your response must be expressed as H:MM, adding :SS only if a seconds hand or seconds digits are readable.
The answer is 9:10:28
